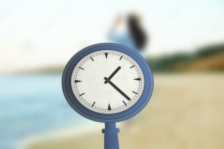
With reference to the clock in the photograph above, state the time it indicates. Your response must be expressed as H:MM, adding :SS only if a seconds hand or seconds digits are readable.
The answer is 1:23
